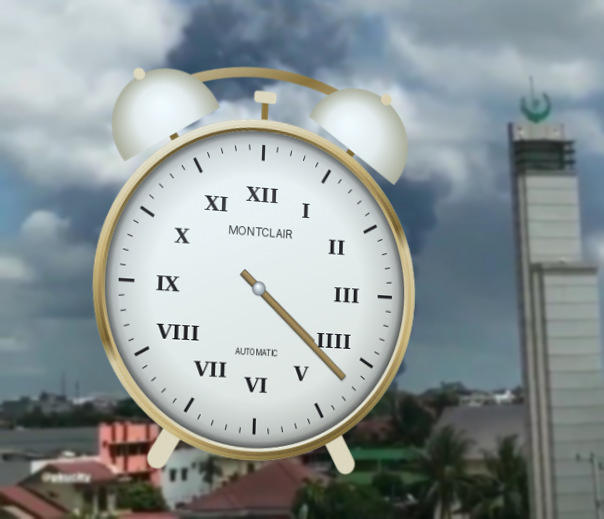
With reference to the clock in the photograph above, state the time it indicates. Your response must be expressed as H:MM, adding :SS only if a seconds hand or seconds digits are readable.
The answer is 4:22
